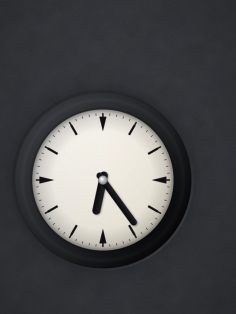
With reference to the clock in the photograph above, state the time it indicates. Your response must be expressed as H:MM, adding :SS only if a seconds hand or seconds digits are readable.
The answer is 6:24
